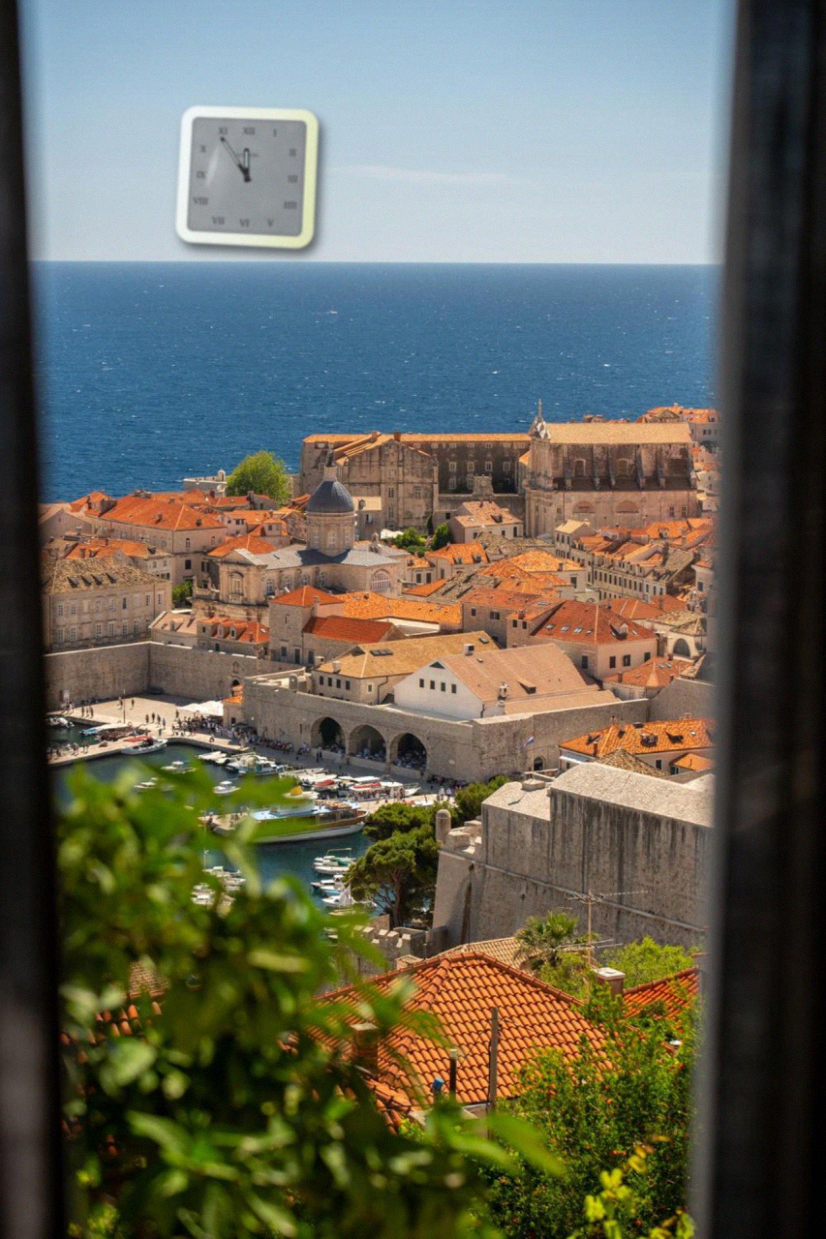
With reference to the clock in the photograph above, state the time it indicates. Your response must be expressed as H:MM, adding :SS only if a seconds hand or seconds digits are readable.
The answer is 11:54
